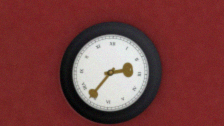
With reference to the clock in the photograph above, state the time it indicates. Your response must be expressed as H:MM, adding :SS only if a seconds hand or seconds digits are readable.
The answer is 2:36
